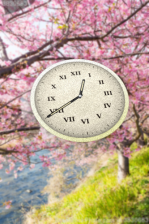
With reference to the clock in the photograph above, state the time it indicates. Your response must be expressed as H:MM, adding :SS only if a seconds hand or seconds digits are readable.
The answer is 12:40
